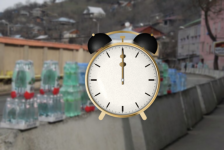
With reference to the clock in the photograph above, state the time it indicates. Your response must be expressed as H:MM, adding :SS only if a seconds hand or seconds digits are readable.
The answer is 12:00
